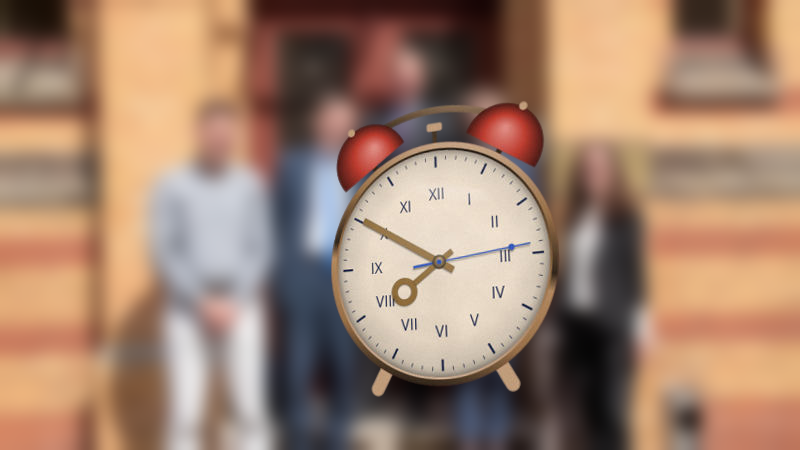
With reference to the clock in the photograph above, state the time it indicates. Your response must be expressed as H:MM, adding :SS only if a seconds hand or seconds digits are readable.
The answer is 7:50:14
